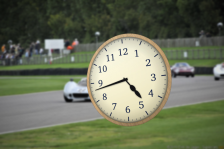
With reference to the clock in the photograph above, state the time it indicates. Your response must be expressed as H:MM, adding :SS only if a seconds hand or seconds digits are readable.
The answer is 4:43
